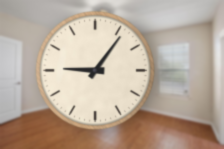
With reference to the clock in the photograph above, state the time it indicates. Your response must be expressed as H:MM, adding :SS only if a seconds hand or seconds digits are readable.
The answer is 9:06
